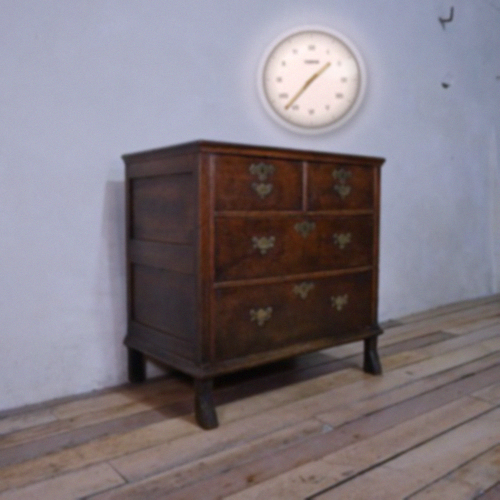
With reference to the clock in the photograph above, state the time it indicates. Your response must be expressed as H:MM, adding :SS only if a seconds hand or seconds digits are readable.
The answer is 1:37
